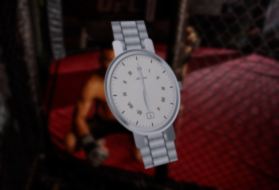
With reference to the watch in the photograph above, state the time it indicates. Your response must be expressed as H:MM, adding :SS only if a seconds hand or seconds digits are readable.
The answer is 6:00
